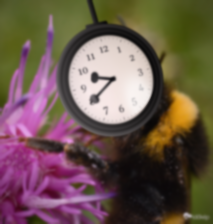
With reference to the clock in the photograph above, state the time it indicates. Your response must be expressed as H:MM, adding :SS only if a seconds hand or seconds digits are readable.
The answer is 9:40
